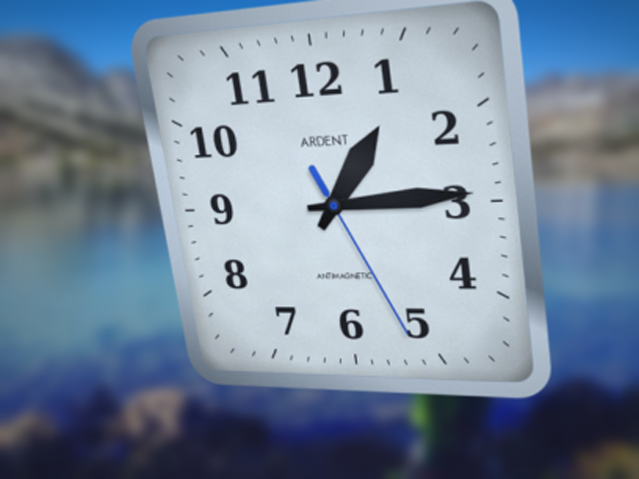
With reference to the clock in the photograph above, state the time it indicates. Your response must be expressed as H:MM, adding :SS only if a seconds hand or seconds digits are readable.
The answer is 1:14:26
